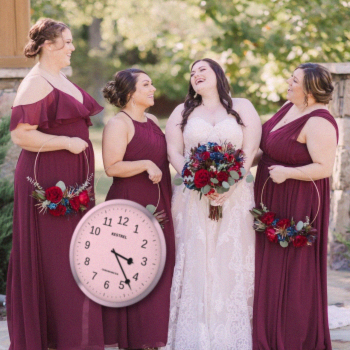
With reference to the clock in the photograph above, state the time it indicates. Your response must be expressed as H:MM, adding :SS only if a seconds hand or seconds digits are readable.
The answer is 3:23
